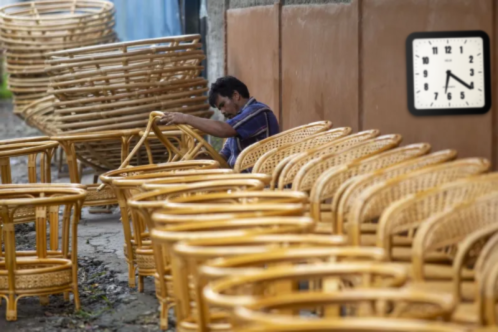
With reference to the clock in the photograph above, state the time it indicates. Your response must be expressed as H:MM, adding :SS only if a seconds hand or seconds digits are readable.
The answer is 6:21
